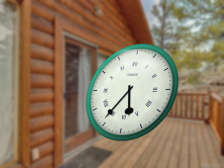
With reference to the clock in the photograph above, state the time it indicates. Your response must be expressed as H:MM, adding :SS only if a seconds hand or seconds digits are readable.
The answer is 5:36
